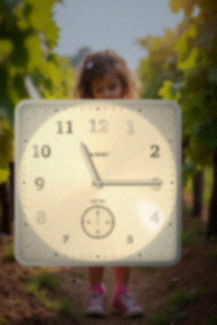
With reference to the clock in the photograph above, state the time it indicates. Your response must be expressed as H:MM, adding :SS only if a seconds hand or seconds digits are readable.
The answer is 11:15
